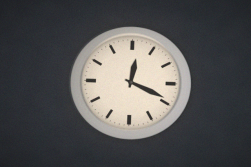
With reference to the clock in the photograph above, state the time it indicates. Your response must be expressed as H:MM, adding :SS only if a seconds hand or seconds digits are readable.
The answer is 12:19
